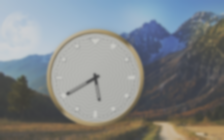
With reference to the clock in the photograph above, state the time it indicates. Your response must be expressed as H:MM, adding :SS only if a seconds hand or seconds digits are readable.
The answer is 5:40
